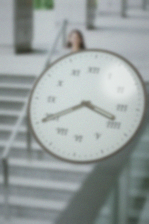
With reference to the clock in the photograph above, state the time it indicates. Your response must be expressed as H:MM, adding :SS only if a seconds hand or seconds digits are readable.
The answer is 3:40
